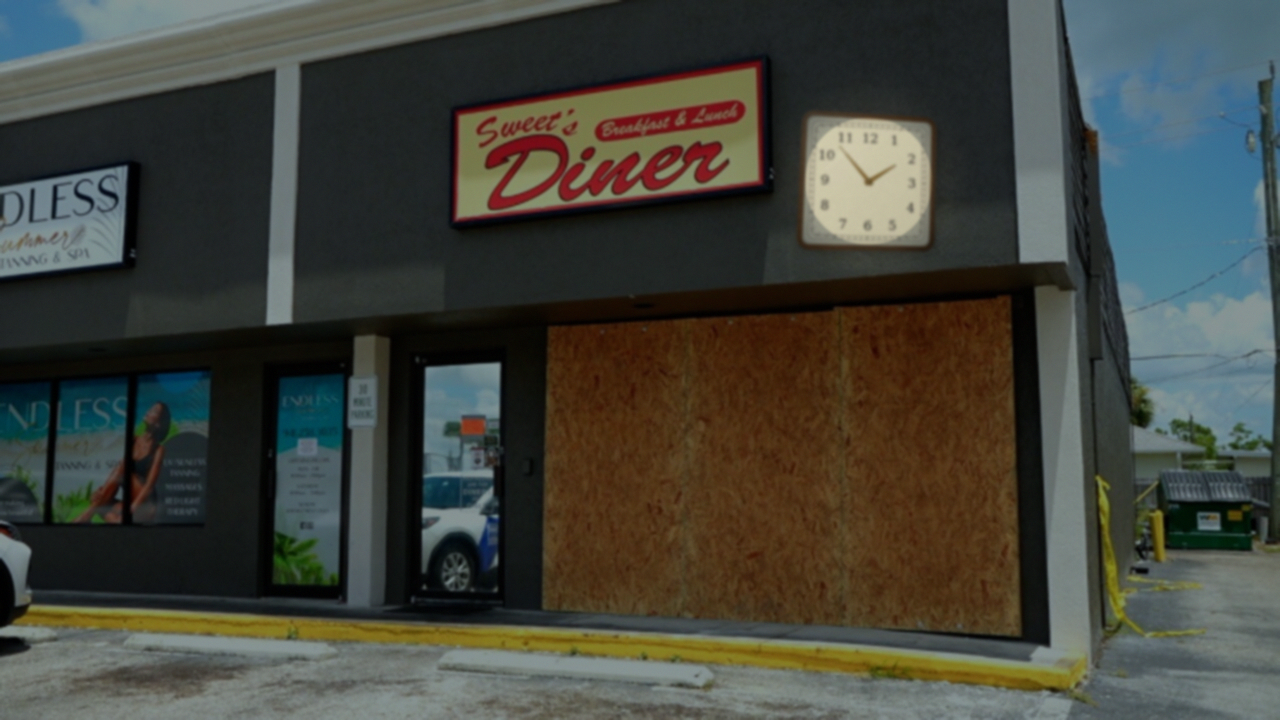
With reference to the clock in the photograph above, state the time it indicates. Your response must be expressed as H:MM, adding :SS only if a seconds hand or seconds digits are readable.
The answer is 1:53
